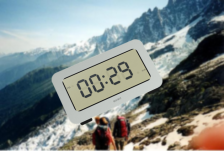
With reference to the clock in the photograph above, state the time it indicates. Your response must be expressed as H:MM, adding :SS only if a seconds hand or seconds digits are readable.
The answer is 0:29
